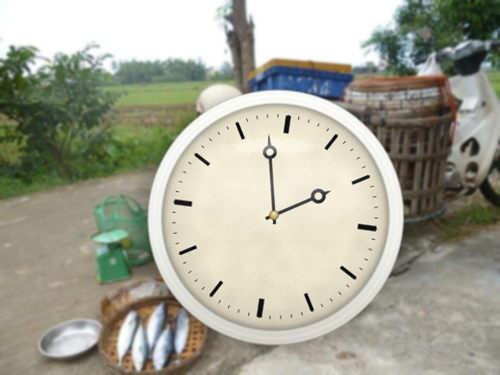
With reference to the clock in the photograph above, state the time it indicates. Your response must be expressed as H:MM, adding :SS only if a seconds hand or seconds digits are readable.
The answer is 1:58
